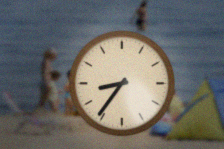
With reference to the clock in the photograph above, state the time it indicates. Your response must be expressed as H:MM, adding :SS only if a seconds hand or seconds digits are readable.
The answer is 8:36
